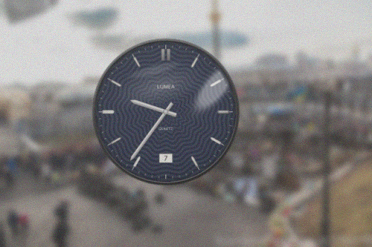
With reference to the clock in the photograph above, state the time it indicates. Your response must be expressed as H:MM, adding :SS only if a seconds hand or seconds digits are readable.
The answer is 9:36
